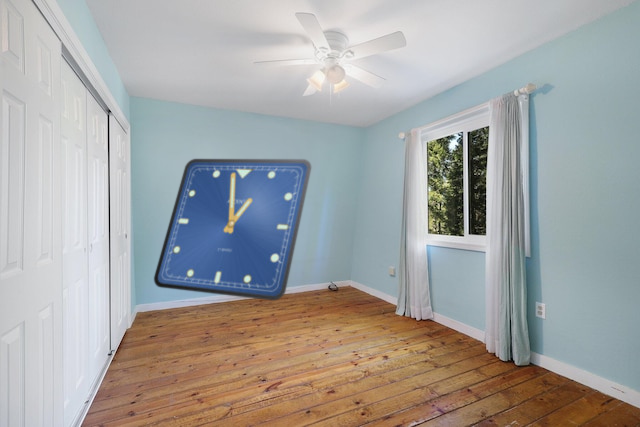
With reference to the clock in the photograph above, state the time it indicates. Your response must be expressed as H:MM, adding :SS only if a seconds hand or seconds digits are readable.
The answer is 12:58
